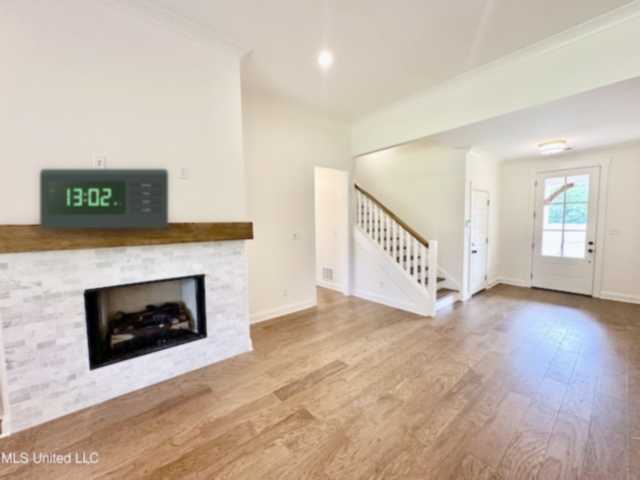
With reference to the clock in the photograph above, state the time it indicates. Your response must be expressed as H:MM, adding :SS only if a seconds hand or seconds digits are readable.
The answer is 13:02
